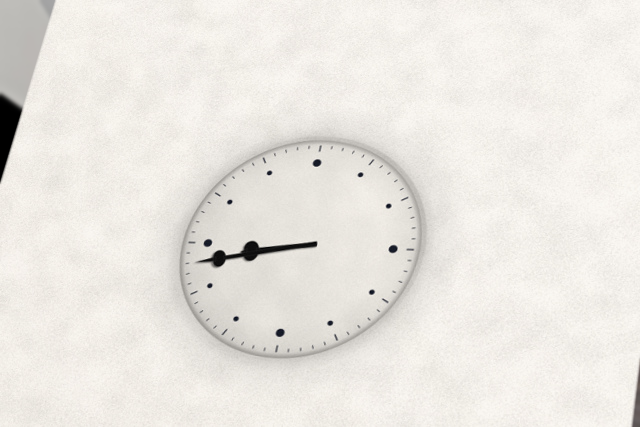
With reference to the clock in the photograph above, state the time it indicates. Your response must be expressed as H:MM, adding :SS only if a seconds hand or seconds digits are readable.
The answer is 8:43
